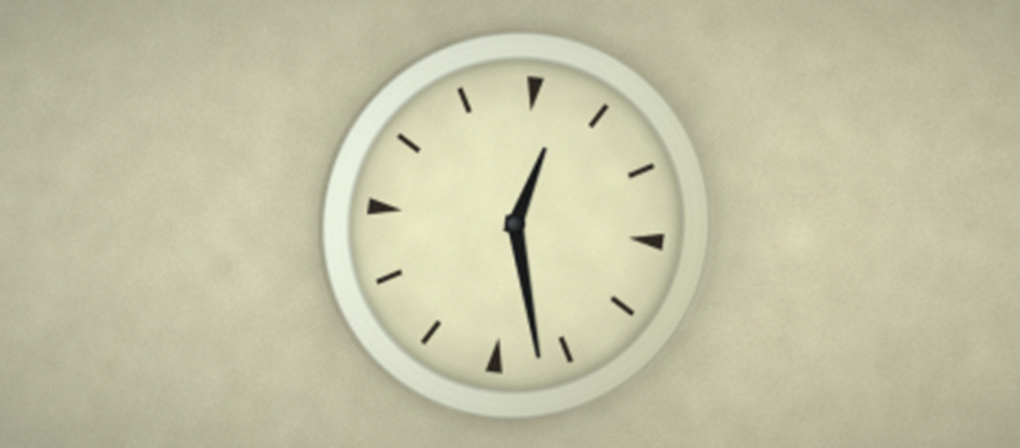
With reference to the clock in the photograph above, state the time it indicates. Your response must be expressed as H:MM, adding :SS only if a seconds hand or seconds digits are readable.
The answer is 12:27
